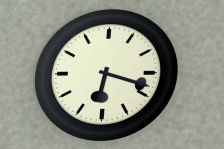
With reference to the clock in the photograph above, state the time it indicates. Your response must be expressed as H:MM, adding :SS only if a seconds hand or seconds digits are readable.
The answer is 6:18
